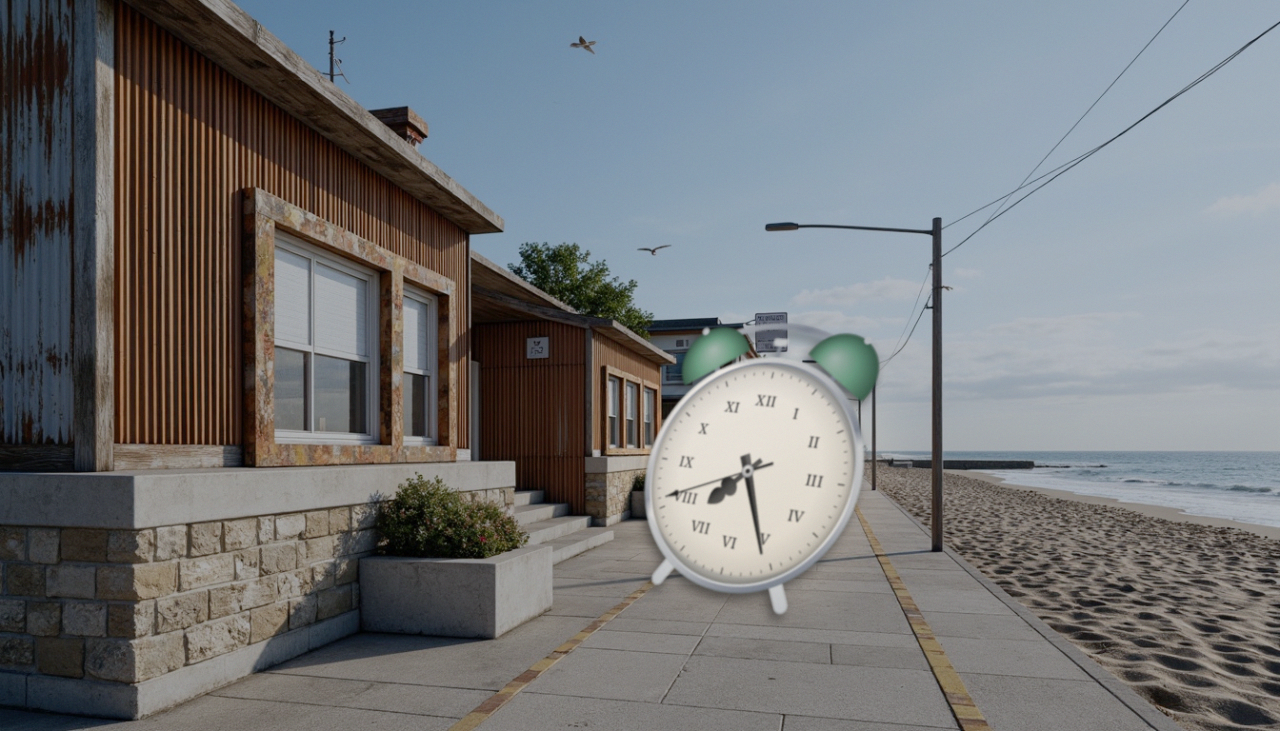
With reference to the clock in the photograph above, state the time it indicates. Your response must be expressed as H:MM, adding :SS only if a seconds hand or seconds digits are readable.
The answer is 7:25:41
